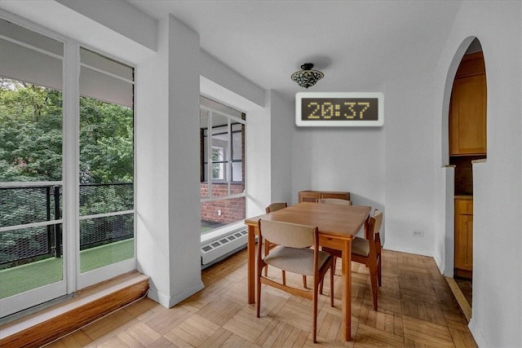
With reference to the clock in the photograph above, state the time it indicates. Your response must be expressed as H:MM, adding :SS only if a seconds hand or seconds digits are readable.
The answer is 20:37
